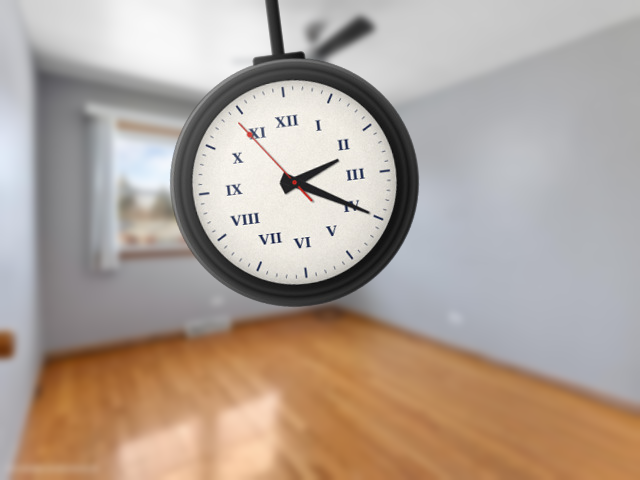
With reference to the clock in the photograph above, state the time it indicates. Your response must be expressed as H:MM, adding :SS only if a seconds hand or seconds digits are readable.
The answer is 2:19:54
